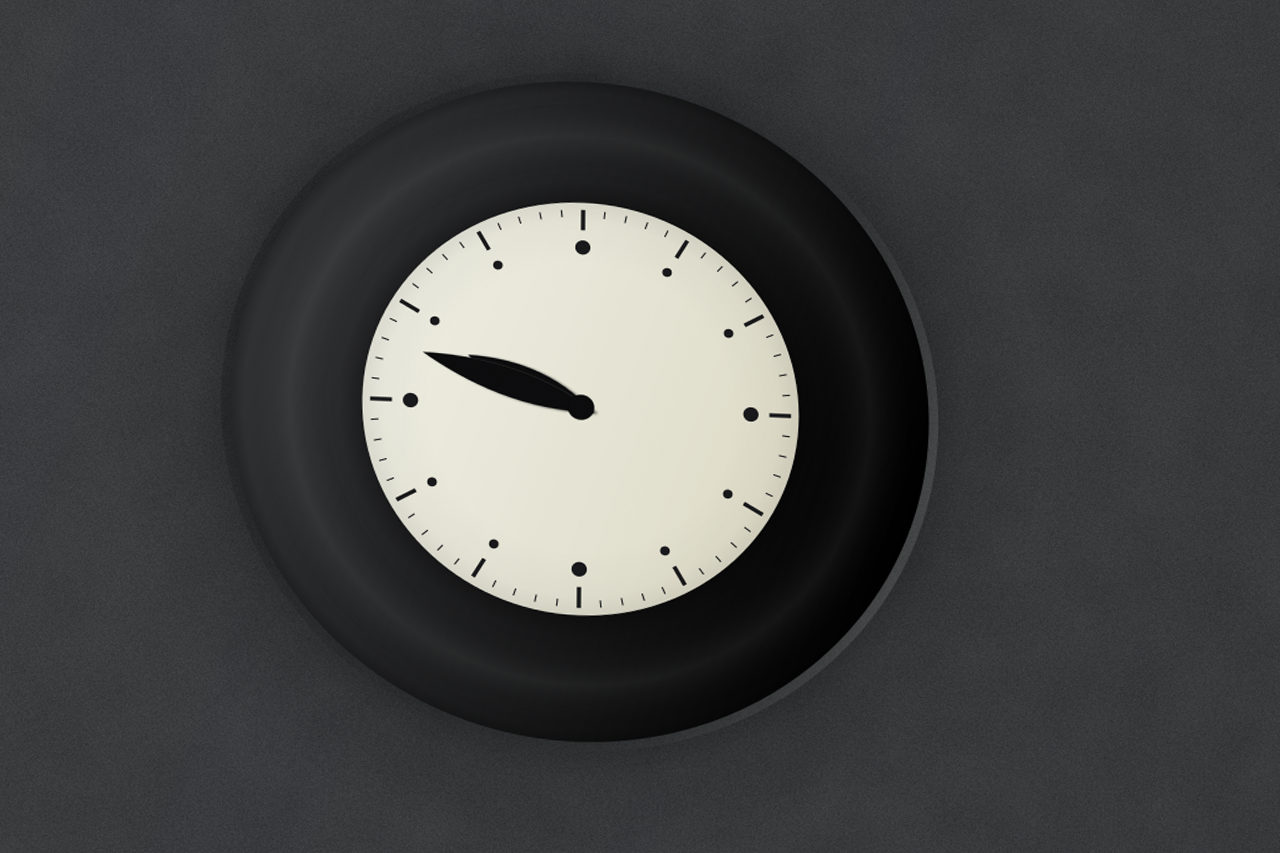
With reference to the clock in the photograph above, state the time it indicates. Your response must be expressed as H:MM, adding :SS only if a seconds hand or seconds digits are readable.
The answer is 9:48
